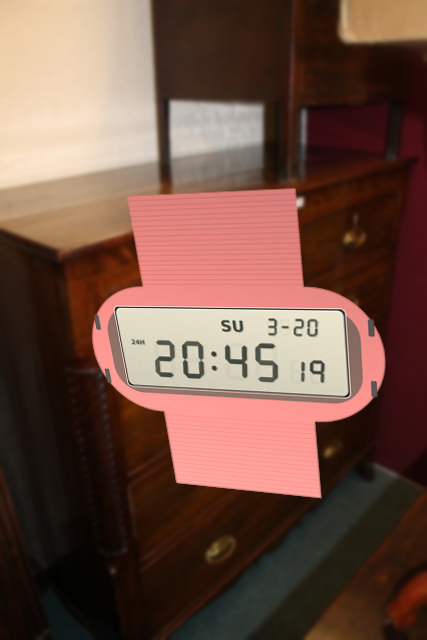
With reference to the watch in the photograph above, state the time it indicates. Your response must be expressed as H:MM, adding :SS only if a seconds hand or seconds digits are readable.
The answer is 20:45:19
